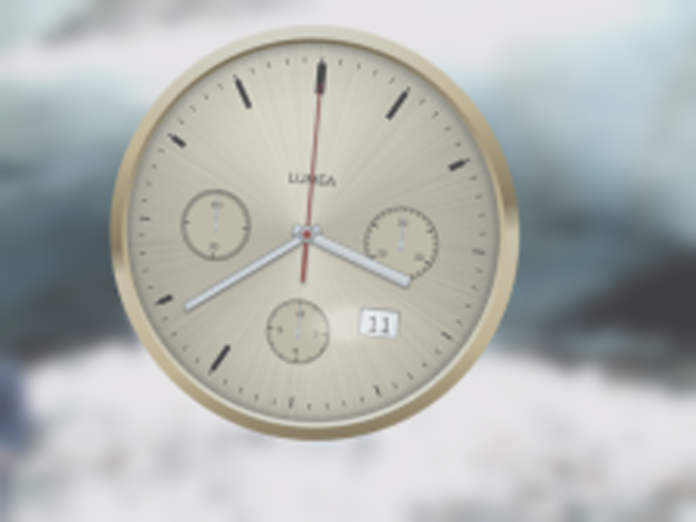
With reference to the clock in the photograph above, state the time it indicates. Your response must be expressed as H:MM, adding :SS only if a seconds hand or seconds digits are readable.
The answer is 3:39
